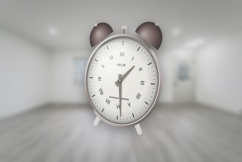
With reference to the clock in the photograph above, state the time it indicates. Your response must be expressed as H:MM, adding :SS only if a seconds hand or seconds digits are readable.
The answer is 1:29
